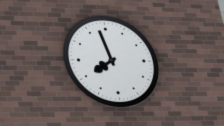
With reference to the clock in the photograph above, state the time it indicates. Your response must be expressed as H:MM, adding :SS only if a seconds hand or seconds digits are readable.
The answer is 7:58
